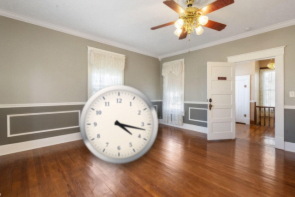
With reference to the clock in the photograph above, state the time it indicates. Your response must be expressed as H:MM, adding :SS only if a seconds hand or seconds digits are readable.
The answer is 4:17
